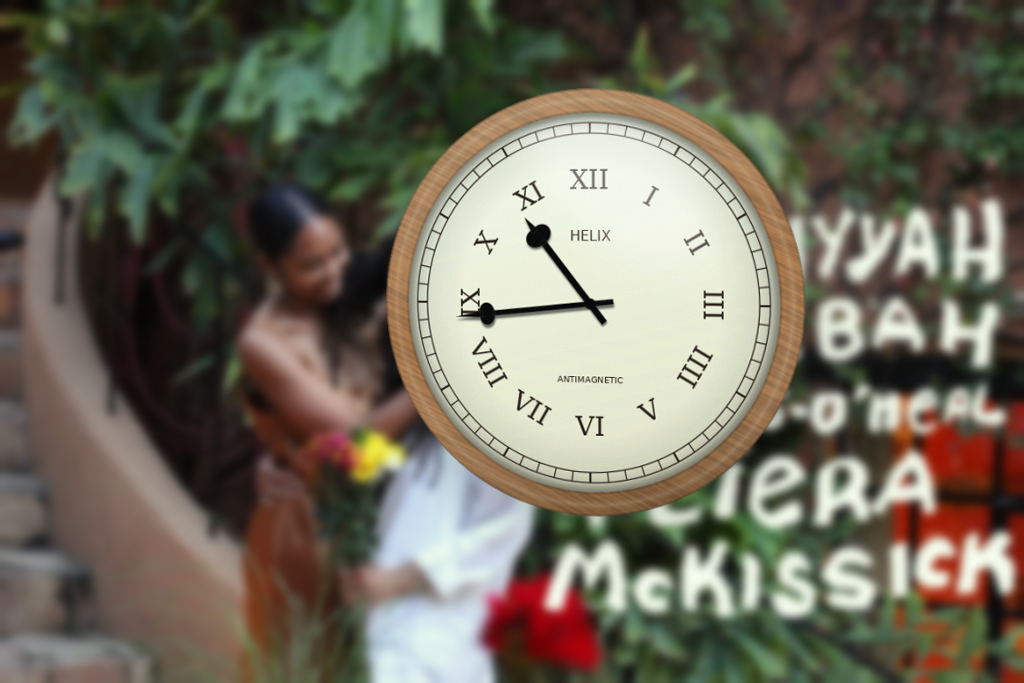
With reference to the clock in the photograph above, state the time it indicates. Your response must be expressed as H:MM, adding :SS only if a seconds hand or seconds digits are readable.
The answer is 10:44
